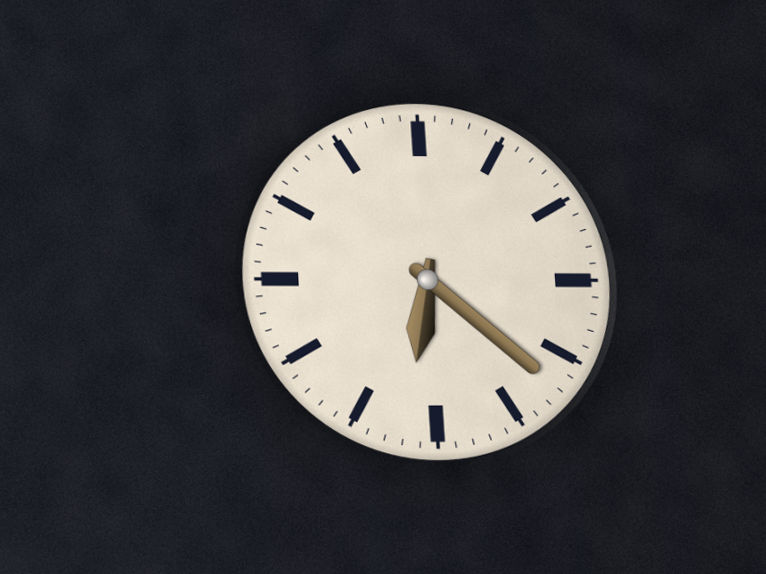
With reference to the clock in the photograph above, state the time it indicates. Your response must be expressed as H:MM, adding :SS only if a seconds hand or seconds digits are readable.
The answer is 6:22
